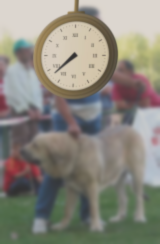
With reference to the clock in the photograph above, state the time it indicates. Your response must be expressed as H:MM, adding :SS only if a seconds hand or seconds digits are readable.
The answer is 7:38
